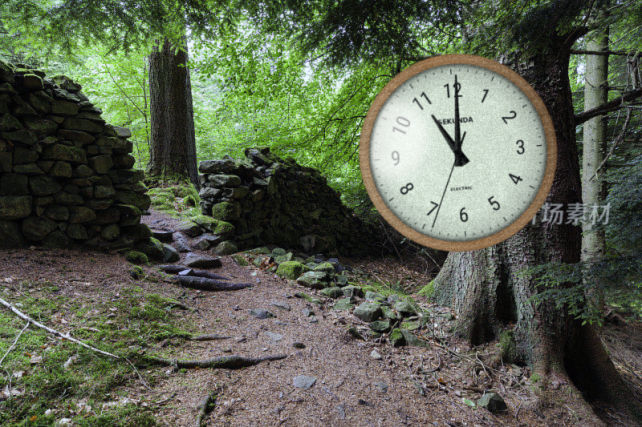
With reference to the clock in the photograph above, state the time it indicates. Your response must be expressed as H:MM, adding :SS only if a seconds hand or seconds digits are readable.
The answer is 11:00:34
